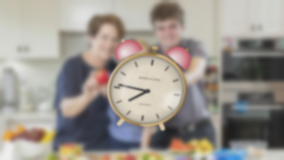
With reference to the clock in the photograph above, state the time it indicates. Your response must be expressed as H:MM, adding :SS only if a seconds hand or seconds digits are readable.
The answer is 7:46
